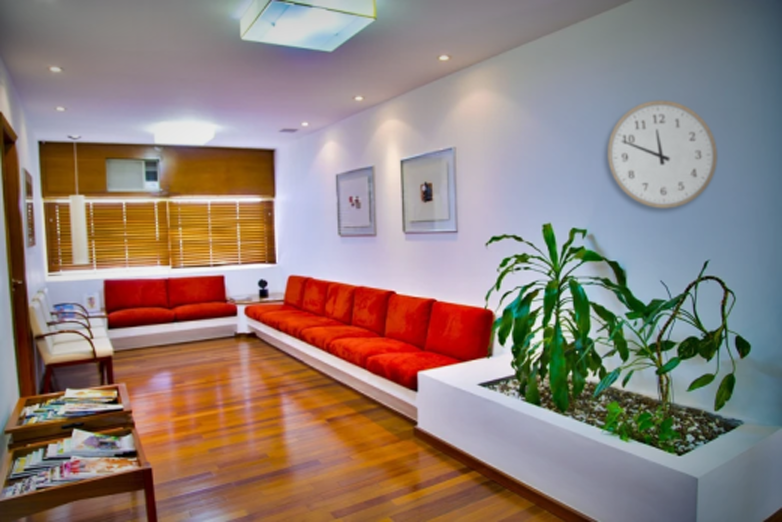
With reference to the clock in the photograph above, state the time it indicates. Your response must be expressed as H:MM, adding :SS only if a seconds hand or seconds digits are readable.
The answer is 11:49
